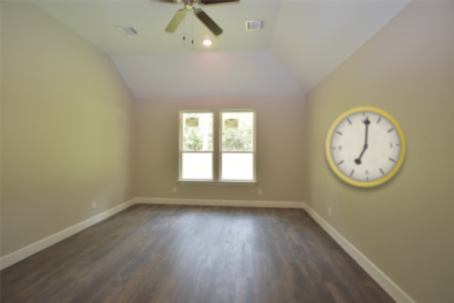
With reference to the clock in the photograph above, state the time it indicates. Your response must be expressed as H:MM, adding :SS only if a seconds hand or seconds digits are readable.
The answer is 7:01
